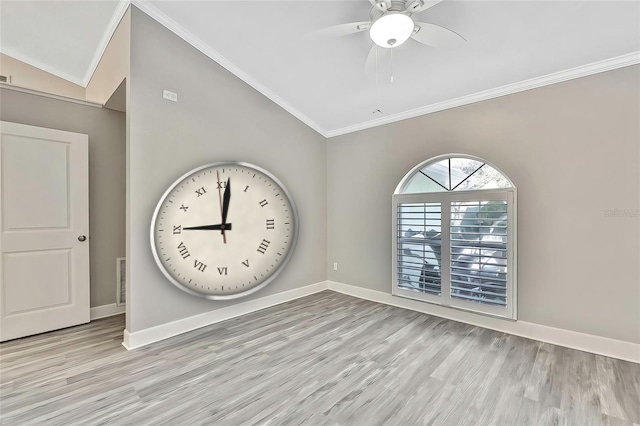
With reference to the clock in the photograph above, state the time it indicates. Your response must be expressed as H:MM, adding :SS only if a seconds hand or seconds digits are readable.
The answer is 9:00:59
